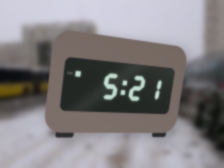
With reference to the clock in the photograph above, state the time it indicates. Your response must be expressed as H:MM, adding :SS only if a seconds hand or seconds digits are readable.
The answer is 5:21
